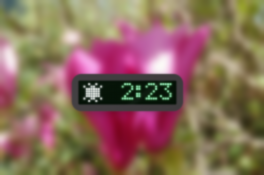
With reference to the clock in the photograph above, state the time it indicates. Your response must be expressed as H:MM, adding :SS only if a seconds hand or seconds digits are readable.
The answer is 2:23
